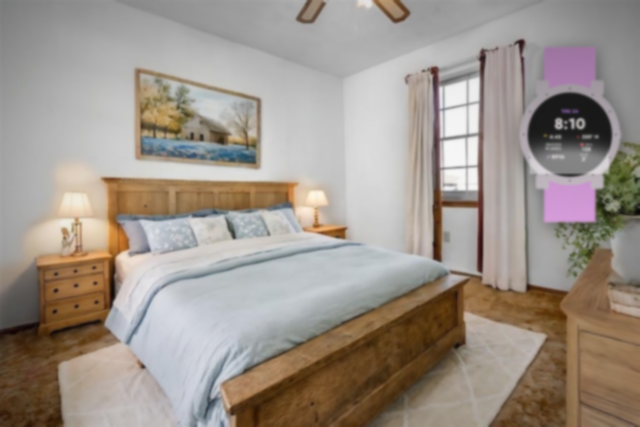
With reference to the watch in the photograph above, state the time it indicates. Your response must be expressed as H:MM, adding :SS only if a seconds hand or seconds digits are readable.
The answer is 8:10
